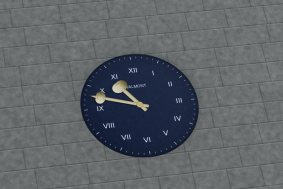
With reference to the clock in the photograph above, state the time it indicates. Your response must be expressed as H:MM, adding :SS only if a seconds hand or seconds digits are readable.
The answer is 10:48
